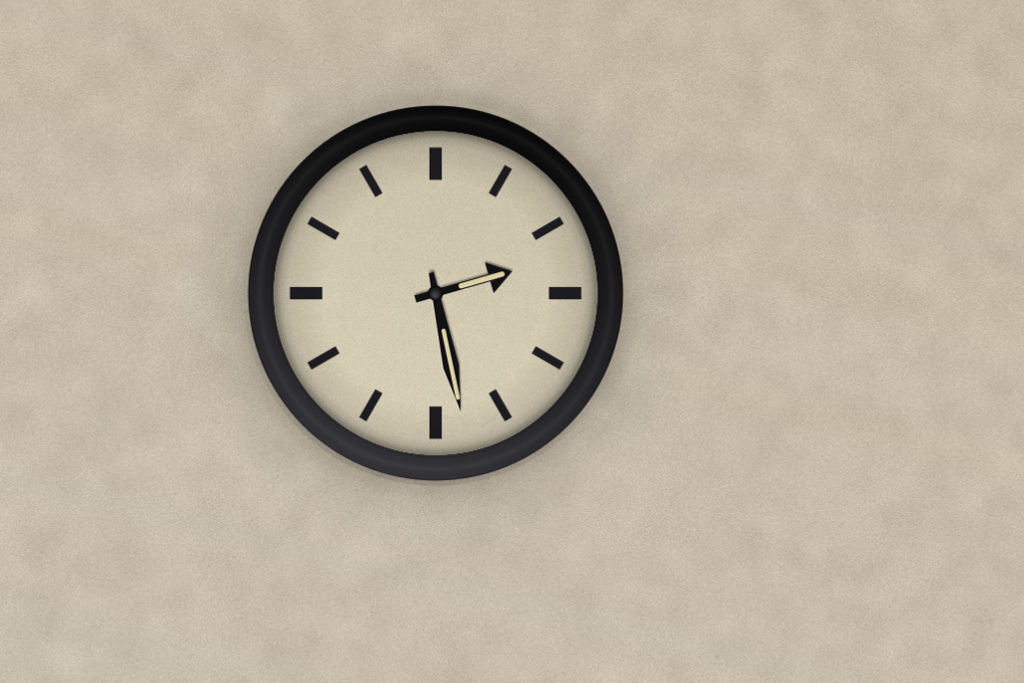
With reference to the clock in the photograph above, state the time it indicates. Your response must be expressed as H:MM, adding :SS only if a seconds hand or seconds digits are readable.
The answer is 2:28
